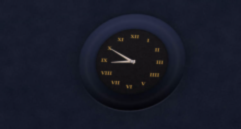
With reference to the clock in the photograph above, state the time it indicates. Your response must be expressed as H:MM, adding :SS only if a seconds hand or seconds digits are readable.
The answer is 8:50
